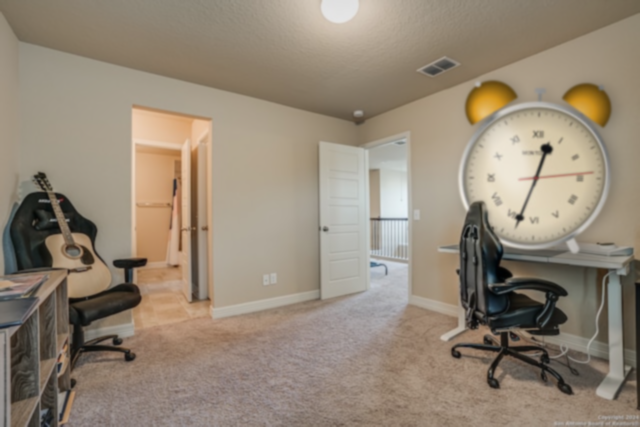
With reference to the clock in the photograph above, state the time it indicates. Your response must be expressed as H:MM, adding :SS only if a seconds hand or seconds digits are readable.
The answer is 12:33:14
